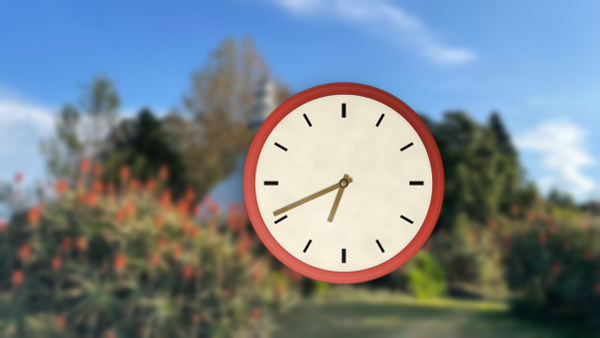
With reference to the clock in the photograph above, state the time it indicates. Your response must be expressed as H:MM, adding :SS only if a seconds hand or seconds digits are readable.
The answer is 6:41
